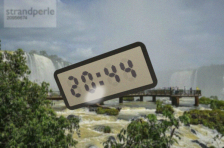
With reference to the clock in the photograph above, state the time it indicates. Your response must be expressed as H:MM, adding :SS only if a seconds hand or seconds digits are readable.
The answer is 20:44
